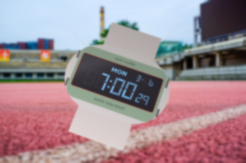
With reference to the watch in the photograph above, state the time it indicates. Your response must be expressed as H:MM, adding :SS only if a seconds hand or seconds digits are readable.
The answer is 7:00
